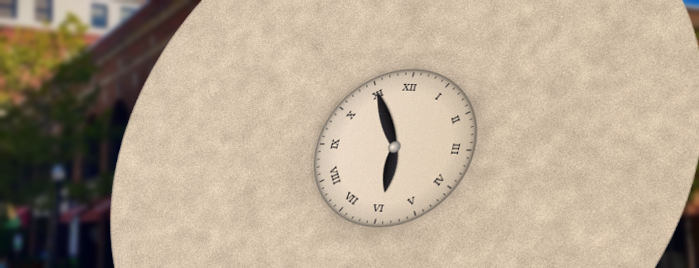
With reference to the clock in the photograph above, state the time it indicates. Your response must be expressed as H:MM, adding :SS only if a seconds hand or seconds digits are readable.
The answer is 5:55
